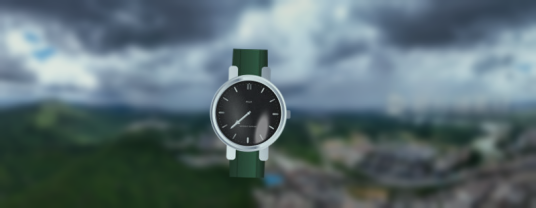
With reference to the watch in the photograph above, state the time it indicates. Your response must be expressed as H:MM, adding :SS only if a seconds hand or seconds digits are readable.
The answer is 7:38
